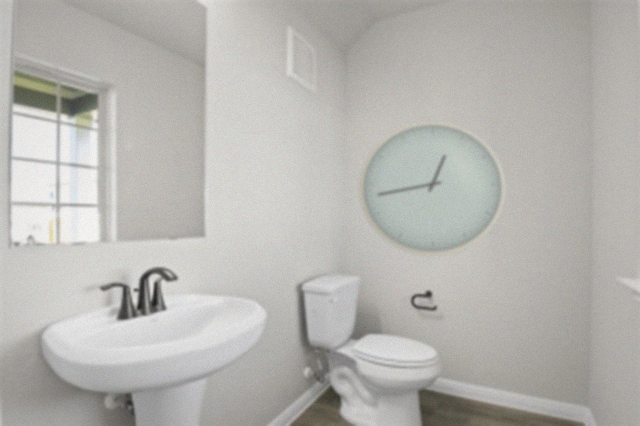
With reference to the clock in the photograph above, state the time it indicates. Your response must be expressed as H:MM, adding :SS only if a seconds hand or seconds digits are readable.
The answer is 12:43
